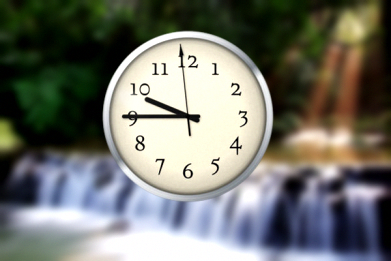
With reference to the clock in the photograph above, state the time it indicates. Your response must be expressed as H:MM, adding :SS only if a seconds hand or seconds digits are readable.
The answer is 9:44:59
